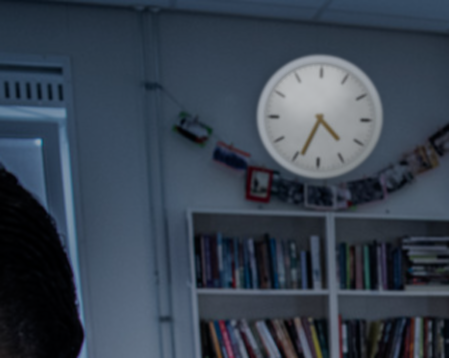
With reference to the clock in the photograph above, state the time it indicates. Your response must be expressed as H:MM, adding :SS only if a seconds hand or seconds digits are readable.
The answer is 4:34
